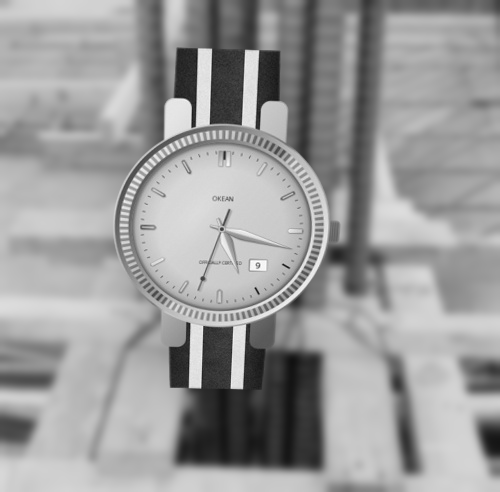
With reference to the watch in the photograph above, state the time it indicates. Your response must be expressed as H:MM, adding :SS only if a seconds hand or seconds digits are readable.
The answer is 5:17:33
